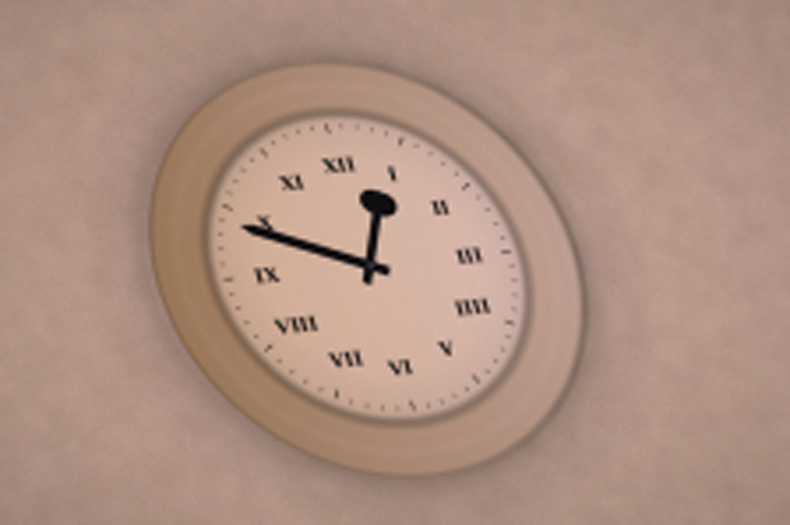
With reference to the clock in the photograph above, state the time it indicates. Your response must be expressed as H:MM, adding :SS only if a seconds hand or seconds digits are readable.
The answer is 12:49
